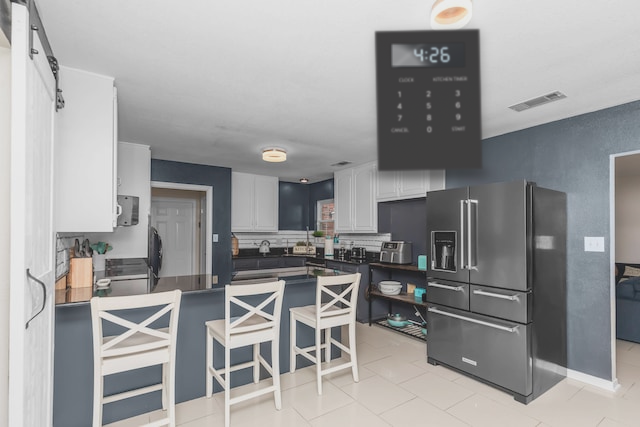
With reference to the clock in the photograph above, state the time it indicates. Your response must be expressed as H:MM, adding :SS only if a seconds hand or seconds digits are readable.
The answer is 4:26
